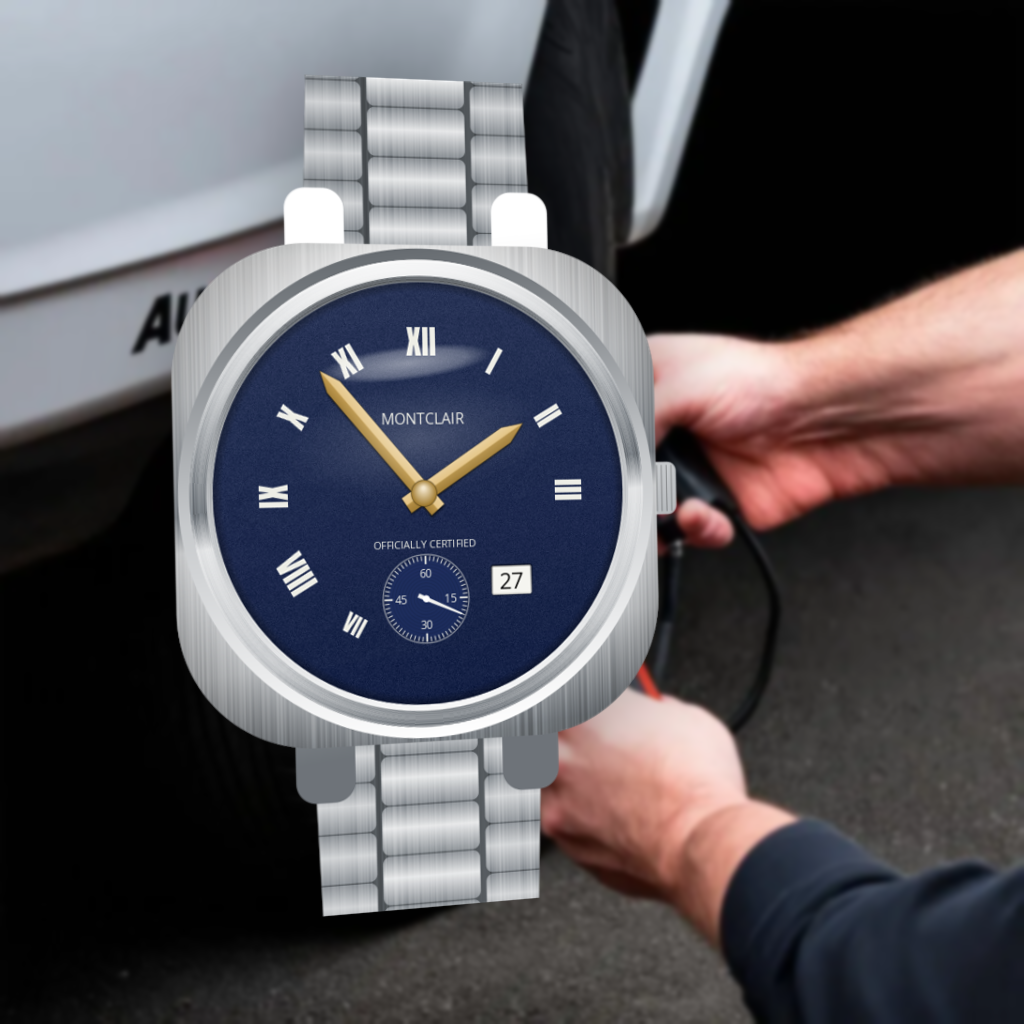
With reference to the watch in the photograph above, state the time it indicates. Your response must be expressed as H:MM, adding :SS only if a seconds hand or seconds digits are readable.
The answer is 1:53:19
